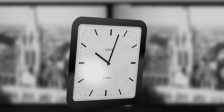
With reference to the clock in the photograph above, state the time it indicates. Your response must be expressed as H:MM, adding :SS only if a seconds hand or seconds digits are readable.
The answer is 10:03
